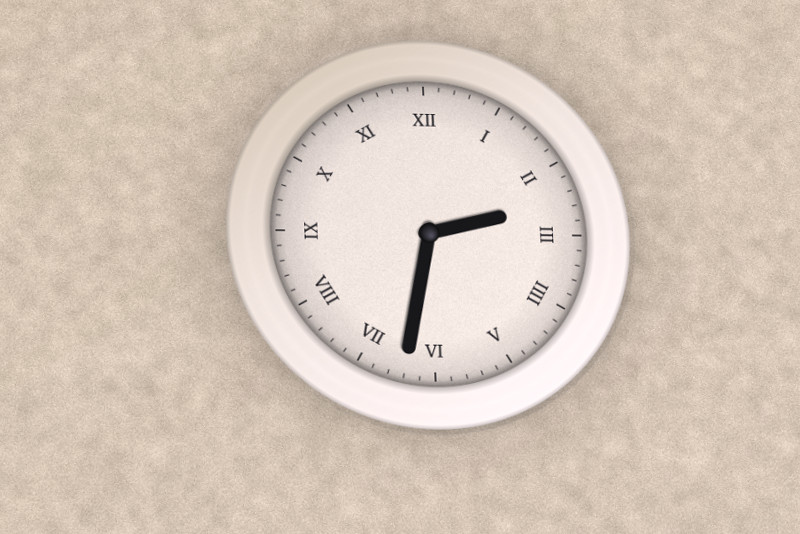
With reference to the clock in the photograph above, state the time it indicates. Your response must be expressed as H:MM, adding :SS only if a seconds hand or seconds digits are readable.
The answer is 2:32
